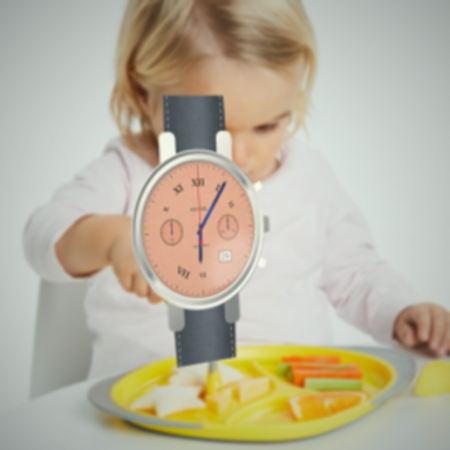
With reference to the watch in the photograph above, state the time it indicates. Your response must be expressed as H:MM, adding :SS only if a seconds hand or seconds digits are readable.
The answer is 6:06
